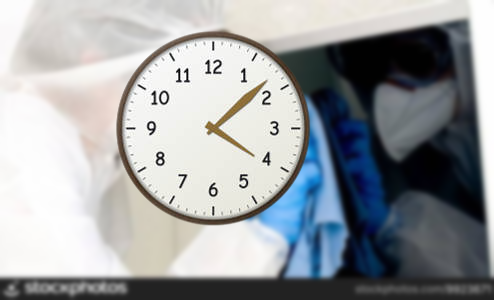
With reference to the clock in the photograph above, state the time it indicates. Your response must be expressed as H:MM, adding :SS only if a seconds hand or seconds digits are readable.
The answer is 4:08
